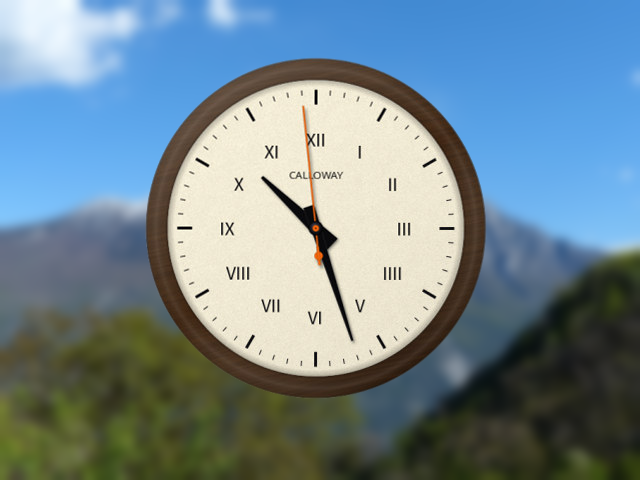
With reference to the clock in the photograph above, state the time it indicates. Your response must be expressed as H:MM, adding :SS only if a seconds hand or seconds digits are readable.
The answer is 10:26:59
